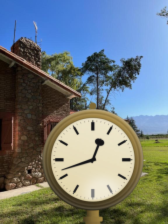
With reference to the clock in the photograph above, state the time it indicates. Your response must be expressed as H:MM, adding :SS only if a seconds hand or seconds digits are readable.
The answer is 12:42
